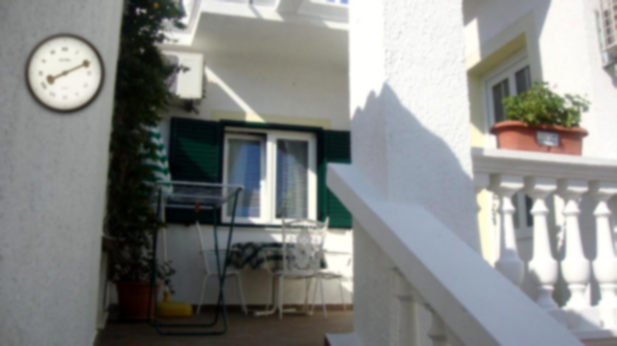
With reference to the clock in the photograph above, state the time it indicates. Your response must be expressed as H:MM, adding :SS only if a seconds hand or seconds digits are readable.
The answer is 8:11
